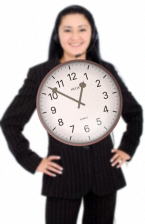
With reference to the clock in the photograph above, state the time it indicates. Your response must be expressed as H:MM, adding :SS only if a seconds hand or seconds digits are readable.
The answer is 12:52
